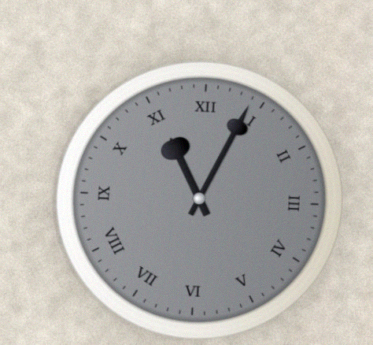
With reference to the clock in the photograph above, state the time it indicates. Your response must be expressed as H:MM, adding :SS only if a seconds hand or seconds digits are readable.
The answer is 11:04
